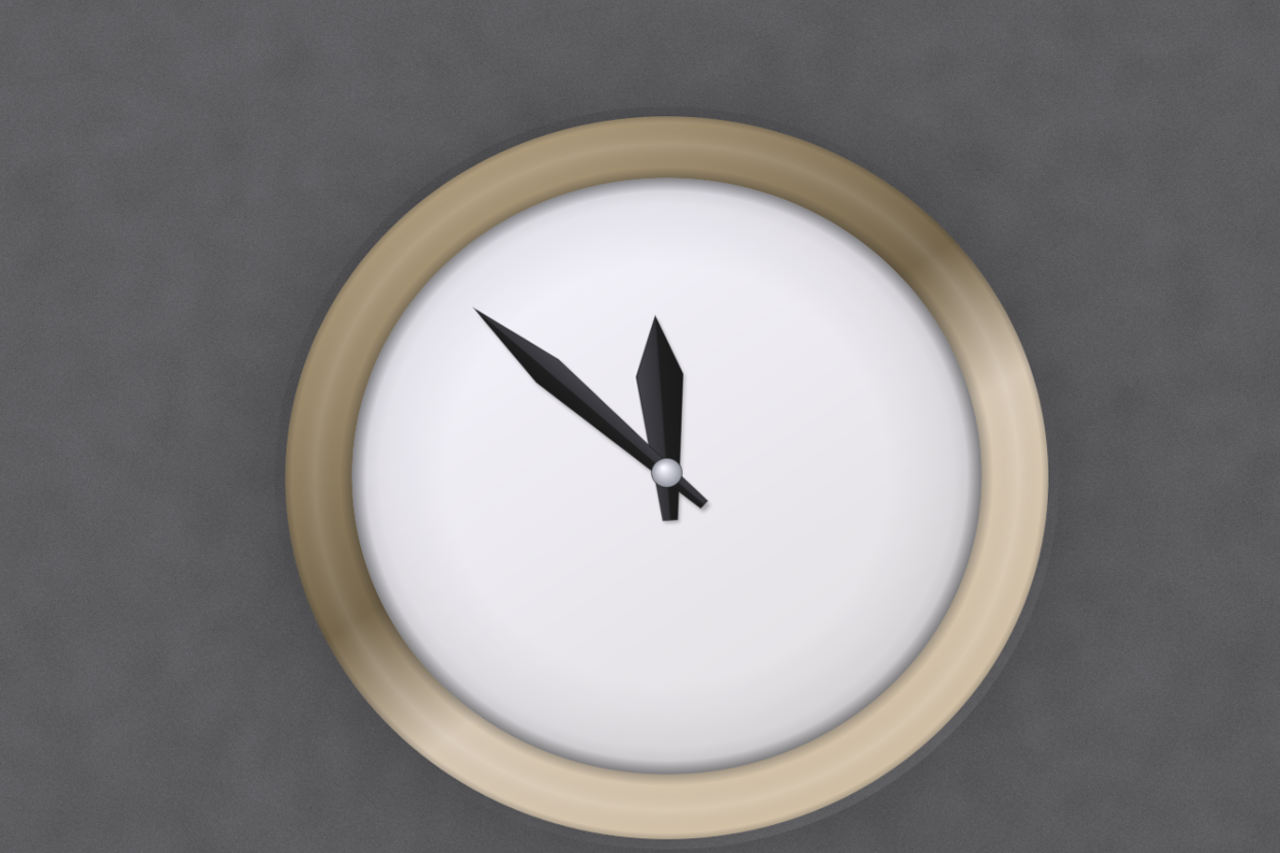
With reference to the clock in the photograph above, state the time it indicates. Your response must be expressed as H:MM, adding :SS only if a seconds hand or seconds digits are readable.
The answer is 11:52
